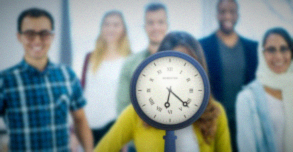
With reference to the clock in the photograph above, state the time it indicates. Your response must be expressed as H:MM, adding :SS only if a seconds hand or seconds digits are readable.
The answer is 6:22
